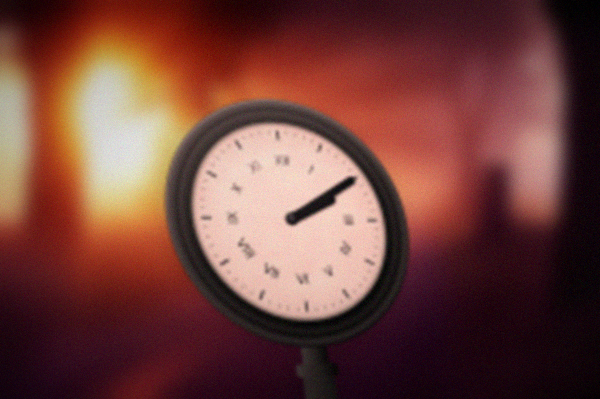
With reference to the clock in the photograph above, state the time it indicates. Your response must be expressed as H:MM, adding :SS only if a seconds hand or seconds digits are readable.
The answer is 2:10
